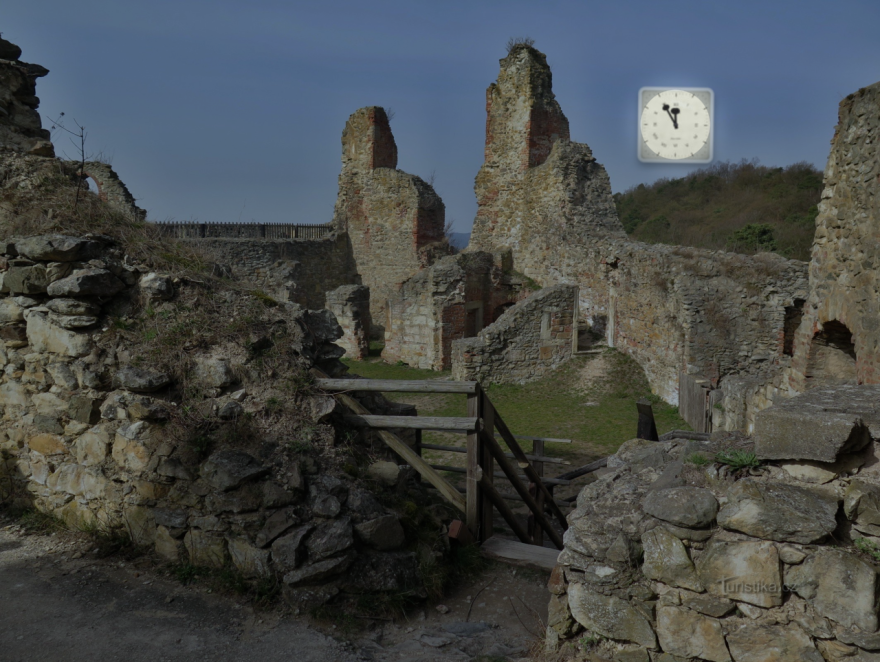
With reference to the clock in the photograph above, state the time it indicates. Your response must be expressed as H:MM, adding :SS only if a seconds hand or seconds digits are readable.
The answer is 11:55
